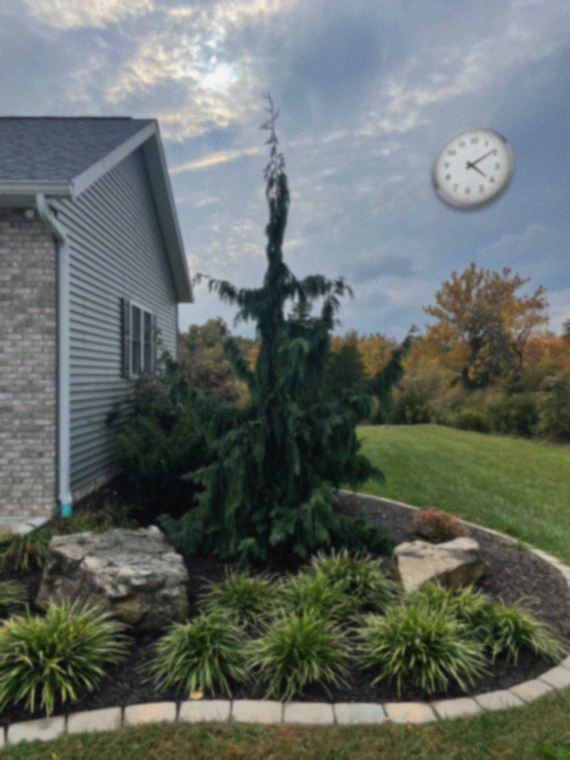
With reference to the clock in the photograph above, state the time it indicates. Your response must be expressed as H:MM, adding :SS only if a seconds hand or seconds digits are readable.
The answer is 4:09
